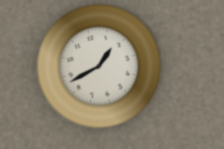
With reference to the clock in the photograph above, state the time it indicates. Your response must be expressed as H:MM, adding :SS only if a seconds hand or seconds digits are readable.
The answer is 1:43
